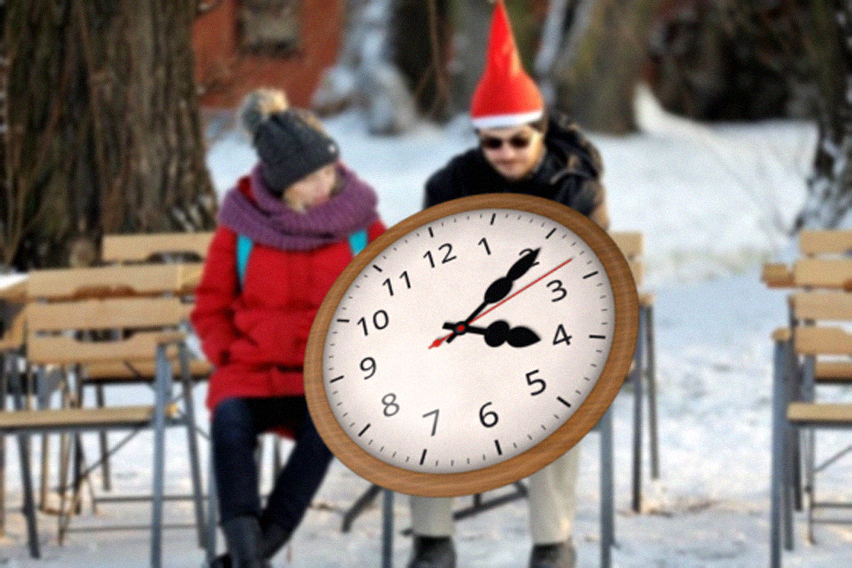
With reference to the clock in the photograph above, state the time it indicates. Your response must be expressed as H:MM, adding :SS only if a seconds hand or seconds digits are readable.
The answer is 4:10:13
